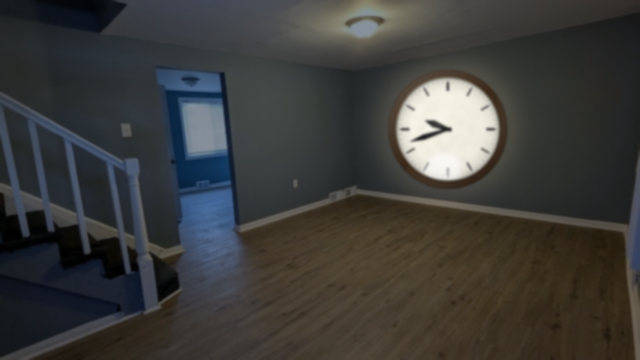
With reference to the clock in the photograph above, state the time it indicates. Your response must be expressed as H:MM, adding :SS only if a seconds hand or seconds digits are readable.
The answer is 9:42
